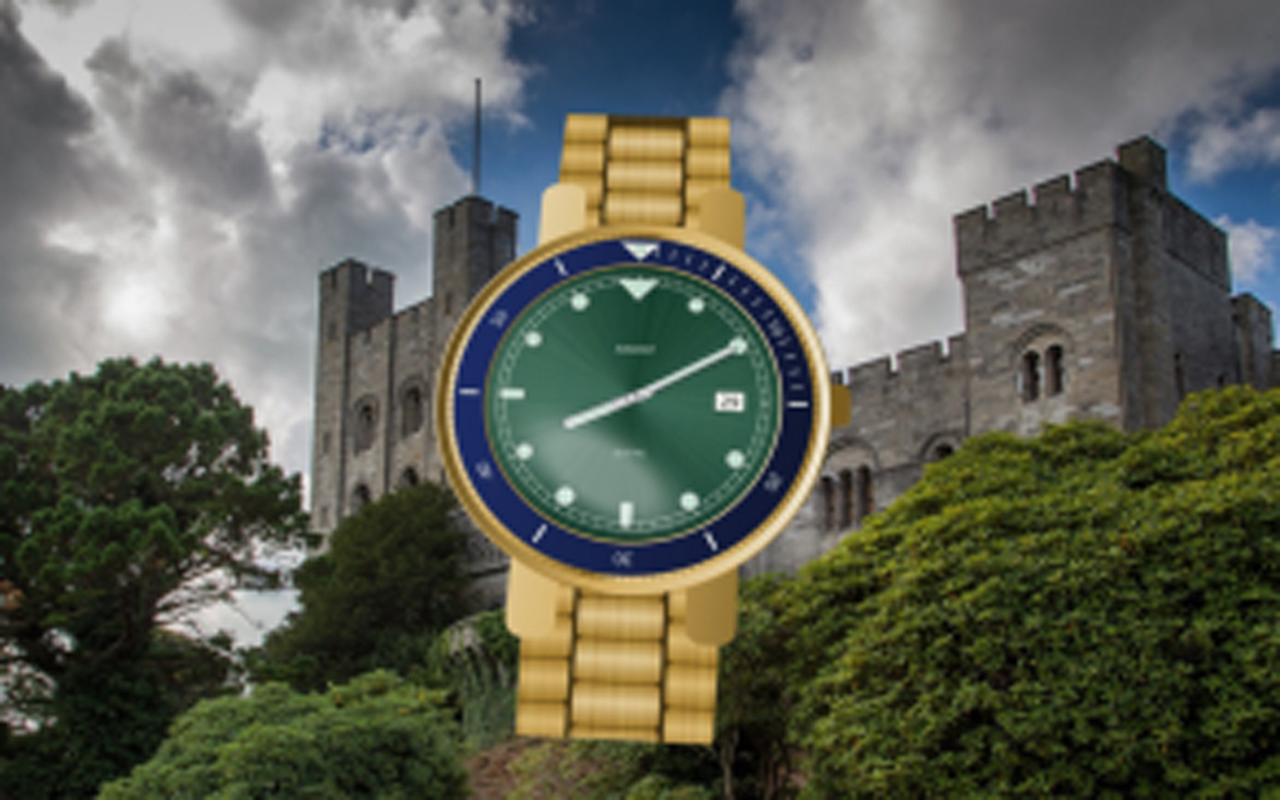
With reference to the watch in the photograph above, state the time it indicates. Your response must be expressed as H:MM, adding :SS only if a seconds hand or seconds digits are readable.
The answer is 8:10
